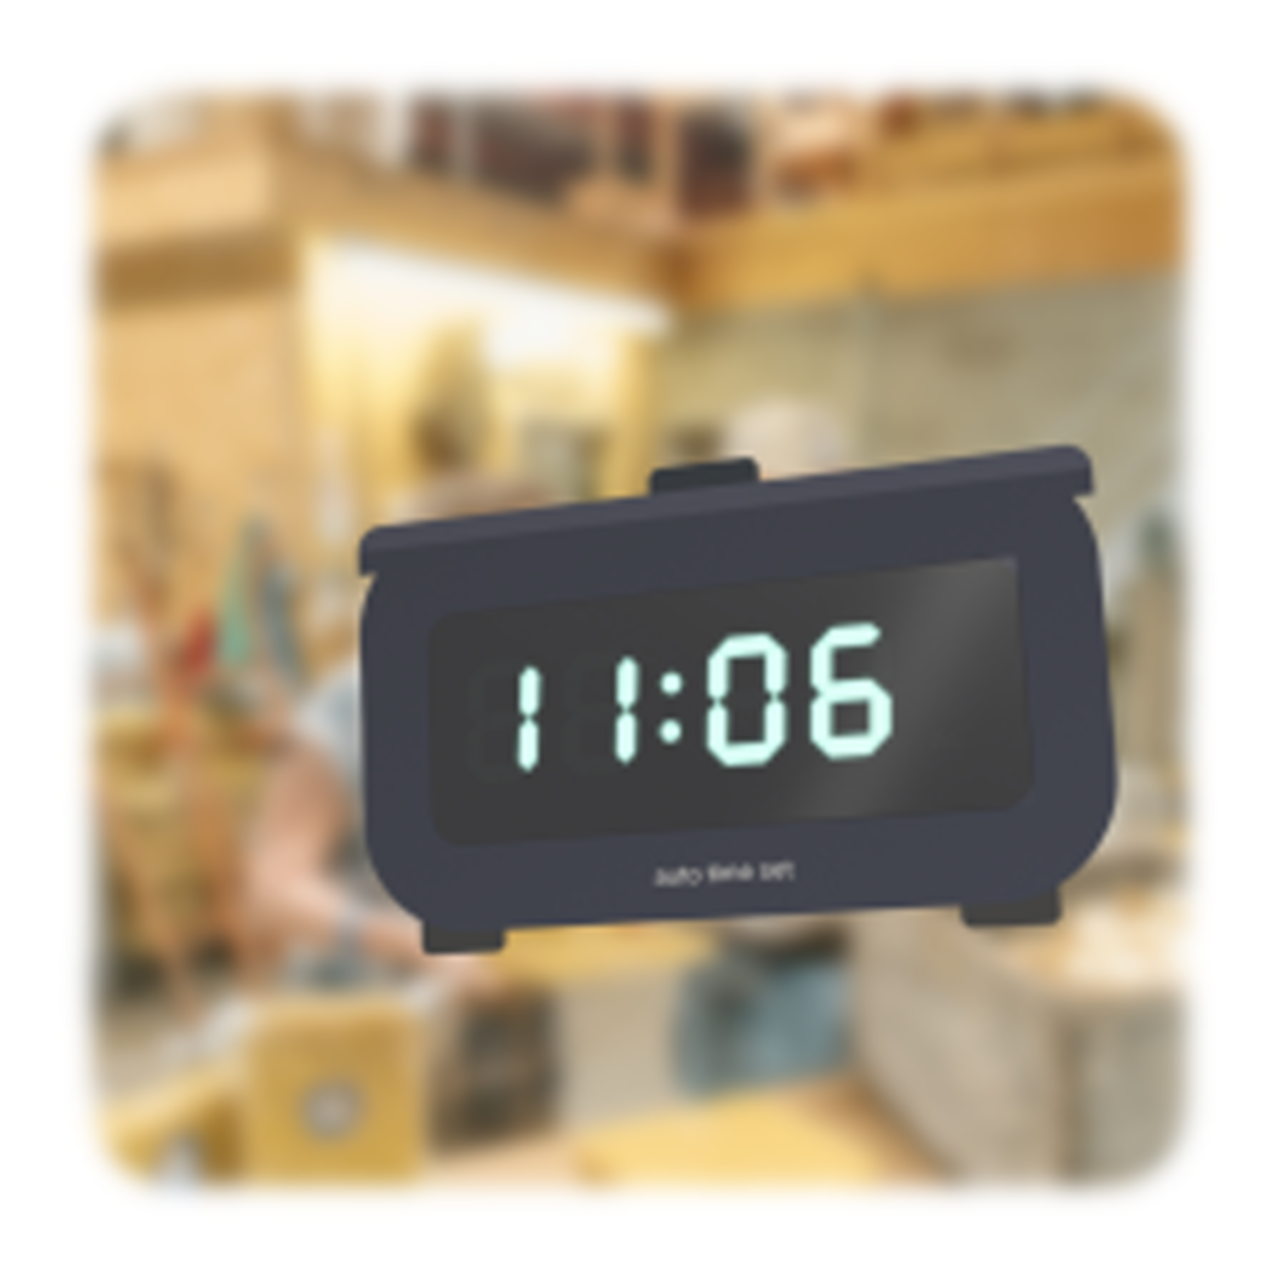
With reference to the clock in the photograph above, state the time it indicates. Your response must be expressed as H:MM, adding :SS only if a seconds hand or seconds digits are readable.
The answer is 11:06
